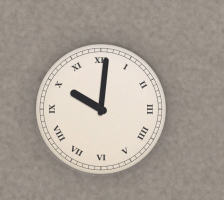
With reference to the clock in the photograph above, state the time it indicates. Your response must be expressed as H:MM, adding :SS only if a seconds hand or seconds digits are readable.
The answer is 10:01
